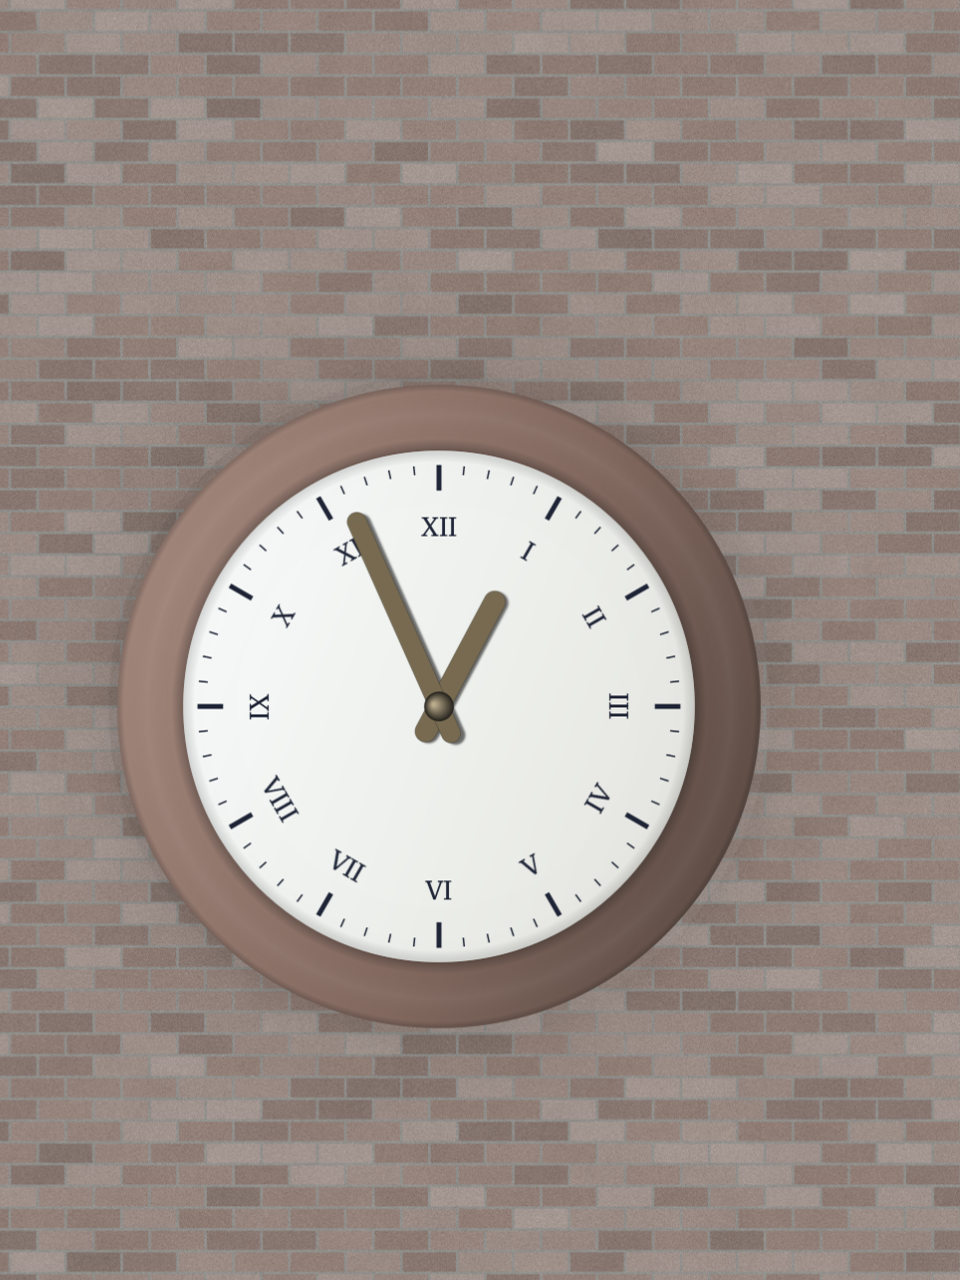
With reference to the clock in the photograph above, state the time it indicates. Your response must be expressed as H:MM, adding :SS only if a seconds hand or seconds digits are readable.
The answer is 12:56
